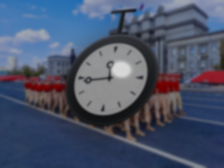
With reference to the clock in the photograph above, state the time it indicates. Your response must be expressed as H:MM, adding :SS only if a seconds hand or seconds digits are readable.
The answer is 11:44
